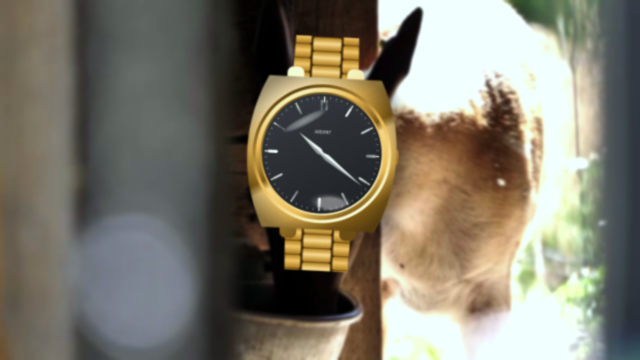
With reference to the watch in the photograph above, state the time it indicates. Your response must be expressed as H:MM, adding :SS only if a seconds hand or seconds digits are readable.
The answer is 10:21
